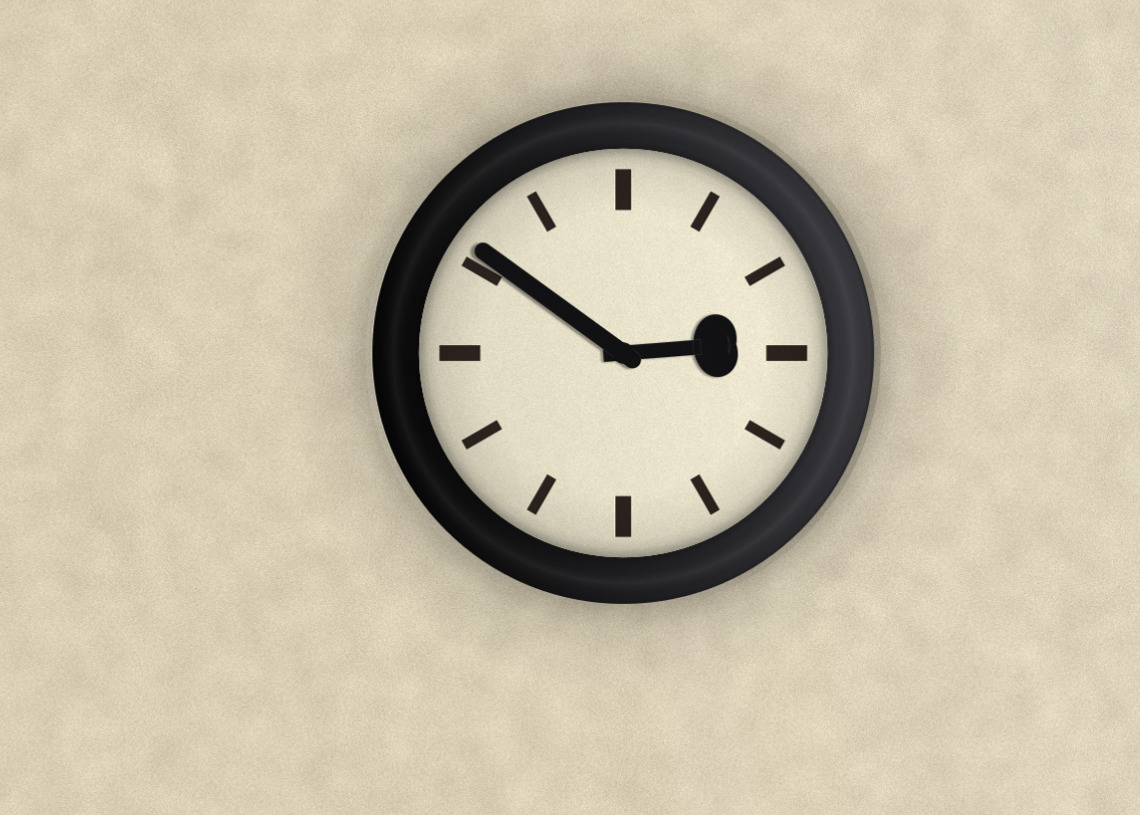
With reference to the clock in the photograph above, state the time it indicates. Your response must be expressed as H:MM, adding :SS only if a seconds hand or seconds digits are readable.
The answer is 2:51
